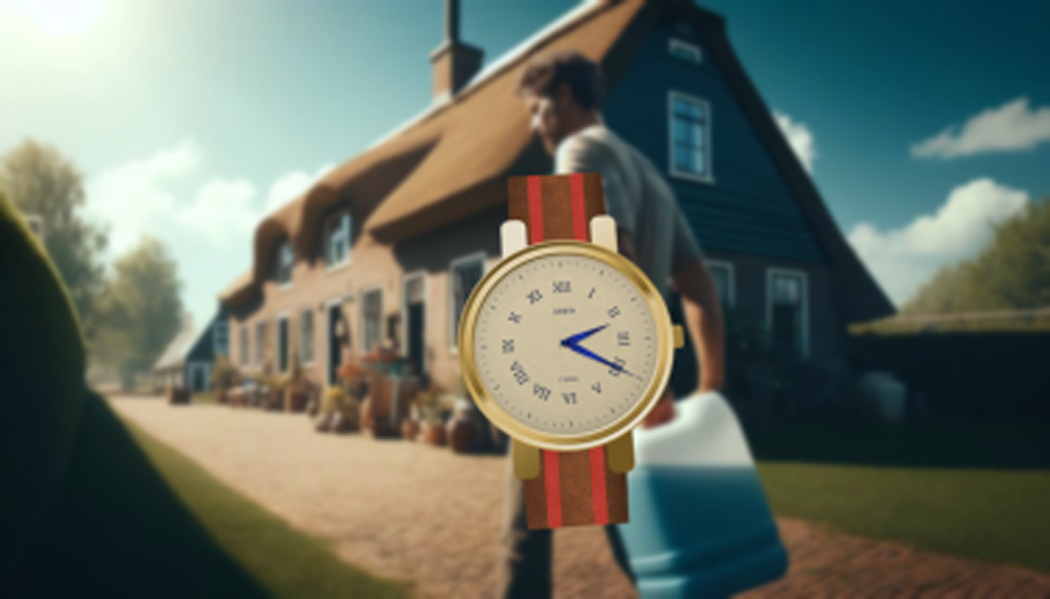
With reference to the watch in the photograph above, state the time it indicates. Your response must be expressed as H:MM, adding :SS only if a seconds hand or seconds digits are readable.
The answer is 2:20
